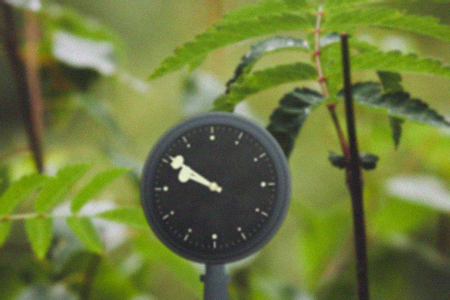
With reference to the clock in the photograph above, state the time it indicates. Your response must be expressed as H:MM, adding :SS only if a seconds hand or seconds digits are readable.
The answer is 9:51
